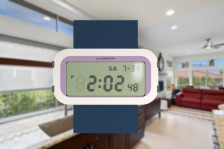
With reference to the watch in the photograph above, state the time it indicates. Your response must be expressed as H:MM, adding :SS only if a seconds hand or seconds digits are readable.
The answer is 2:02:48
